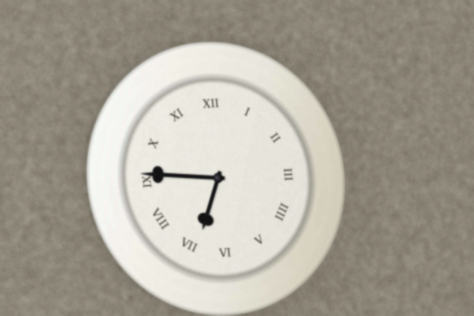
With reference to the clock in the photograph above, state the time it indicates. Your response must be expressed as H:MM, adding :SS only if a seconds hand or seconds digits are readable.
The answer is 6:46
